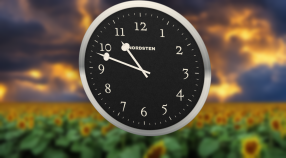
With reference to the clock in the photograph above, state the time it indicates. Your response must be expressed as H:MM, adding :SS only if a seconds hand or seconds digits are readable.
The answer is 10:48
